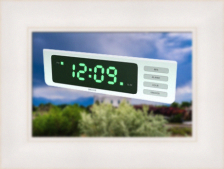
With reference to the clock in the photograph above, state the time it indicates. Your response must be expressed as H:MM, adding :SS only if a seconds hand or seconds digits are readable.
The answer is 12:09
